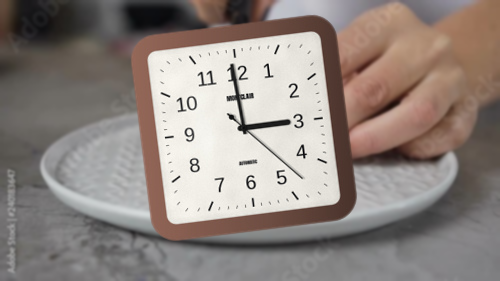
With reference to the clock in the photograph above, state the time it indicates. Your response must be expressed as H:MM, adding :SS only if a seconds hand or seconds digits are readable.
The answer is 2:59:23
